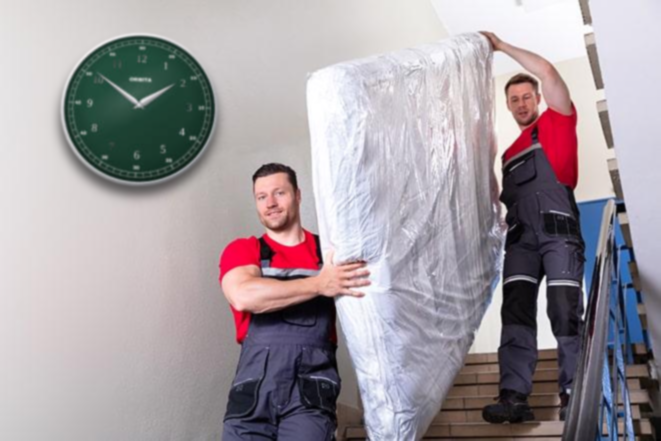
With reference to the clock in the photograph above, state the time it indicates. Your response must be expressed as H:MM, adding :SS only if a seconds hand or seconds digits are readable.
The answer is 1:51
